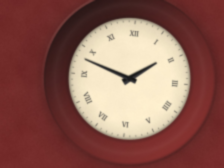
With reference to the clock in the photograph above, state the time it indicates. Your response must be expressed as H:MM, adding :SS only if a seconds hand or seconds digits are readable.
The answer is 1:48
